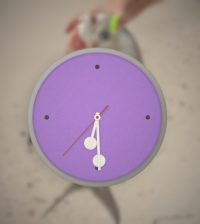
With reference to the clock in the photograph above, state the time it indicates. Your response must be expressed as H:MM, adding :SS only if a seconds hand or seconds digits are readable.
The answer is 6:29:37
